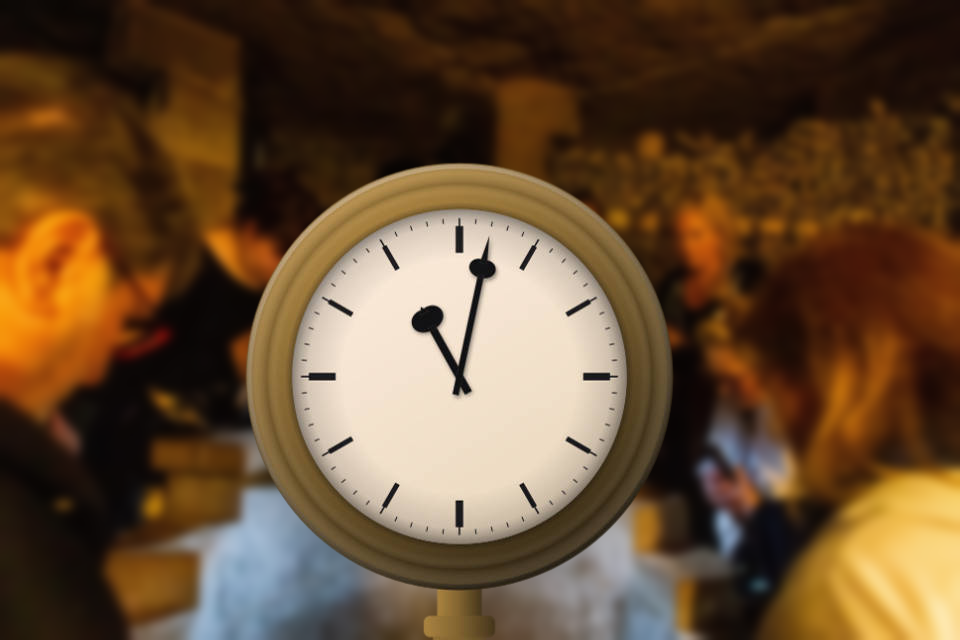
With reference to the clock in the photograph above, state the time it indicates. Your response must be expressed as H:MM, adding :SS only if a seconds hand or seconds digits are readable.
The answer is 11:02
